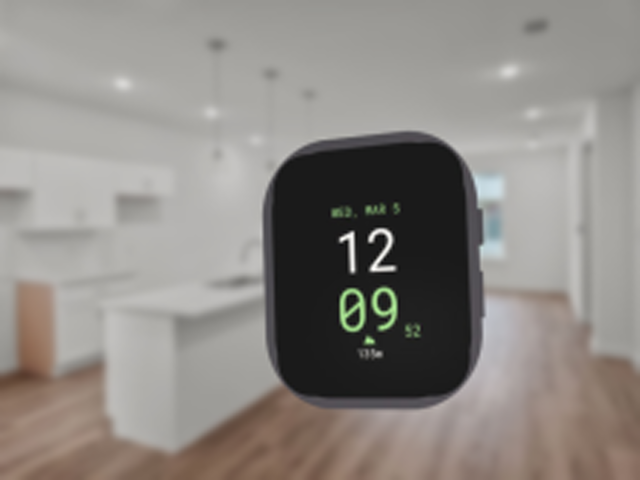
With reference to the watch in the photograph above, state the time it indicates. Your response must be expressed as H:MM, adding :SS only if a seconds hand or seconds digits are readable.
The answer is 12:09
